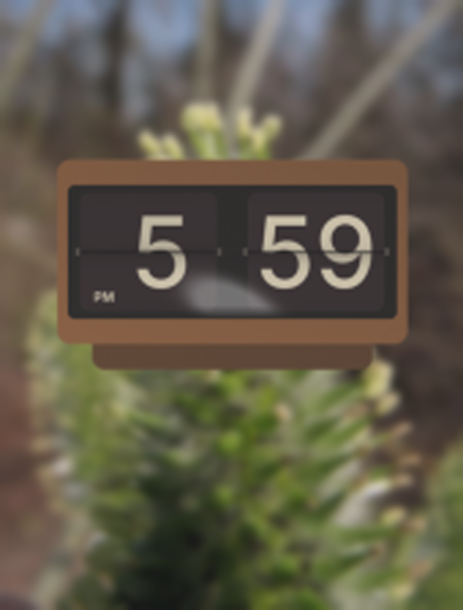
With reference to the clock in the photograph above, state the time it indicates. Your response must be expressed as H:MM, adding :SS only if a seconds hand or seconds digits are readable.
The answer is 5:59
